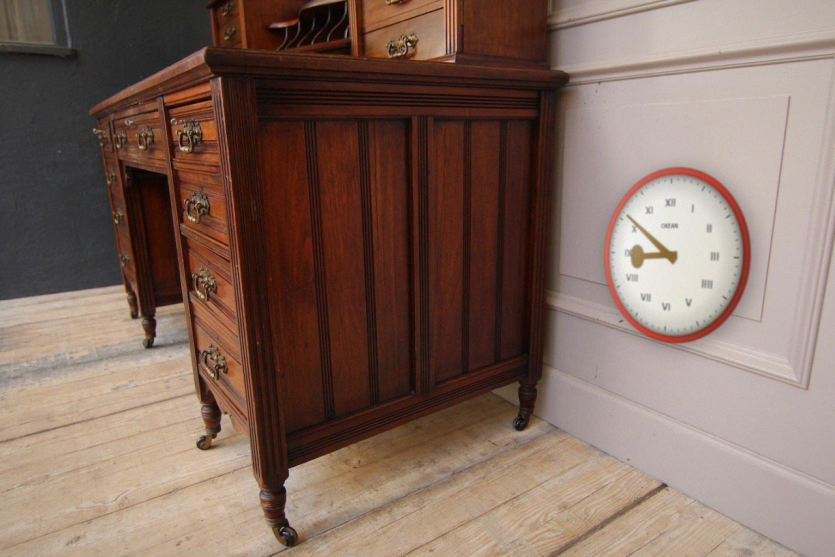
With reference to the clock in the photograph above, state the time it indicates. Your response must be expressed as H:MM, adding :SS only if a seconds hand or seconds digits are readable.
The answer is 8:51
